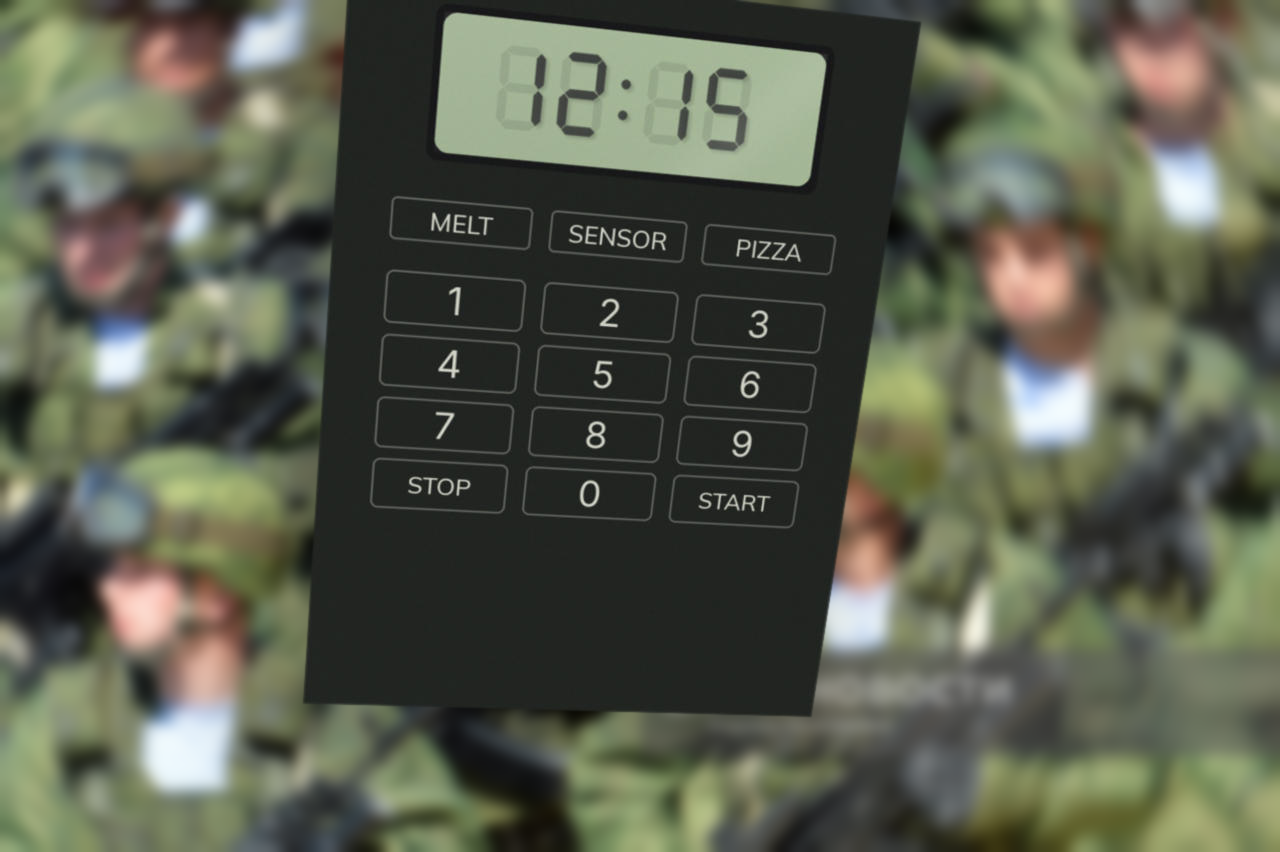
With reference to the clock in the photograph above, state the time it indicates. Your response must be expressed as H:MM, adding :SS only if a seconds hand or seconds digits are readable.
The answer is 12:15
